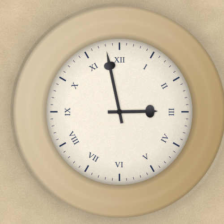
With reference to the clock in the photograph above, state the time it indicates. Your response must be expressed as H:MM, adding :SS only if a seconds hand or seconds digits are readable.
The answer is 2:58
